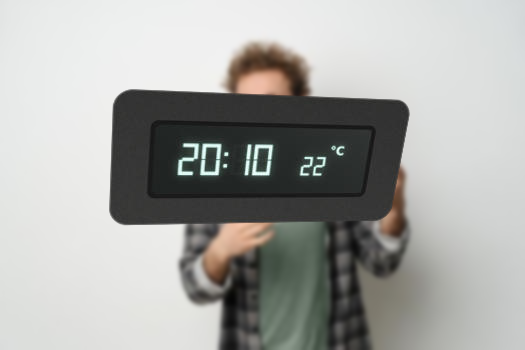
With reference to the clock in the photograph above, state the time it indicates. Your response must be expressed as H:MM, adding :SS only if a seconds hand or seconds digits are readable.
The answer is 20:10
